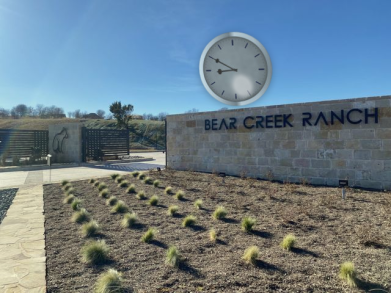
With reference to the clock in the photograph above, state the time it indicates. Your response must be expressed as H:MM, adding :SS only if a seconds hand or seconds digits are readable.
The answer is 8:50
